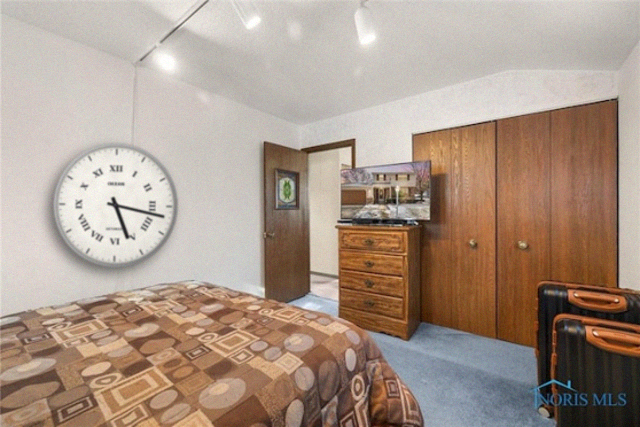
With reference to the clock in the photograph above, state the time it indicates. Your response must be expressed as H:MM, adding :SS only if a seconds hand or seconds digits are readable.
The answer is 5:17
